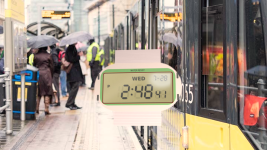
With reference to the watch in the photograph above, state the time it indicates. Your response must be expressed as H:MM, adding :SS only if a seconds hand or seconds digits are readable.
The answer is 2:48:41
